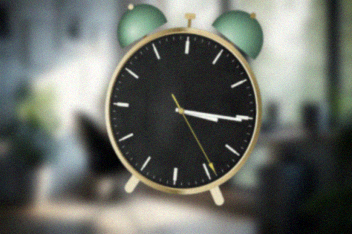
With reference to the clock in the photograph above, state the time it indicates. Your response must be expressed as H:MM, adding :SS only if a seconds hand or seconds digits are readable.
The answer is 3:15:24
